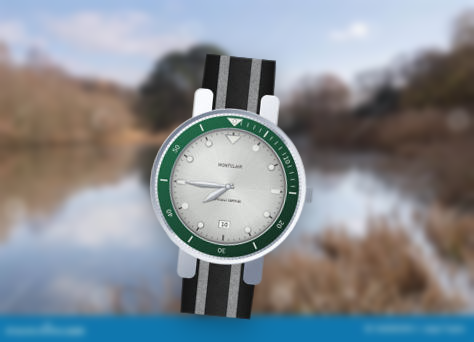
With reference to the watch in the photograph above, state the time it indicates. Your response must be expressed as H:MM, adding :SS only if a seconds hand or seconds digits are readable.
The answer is 7:45
